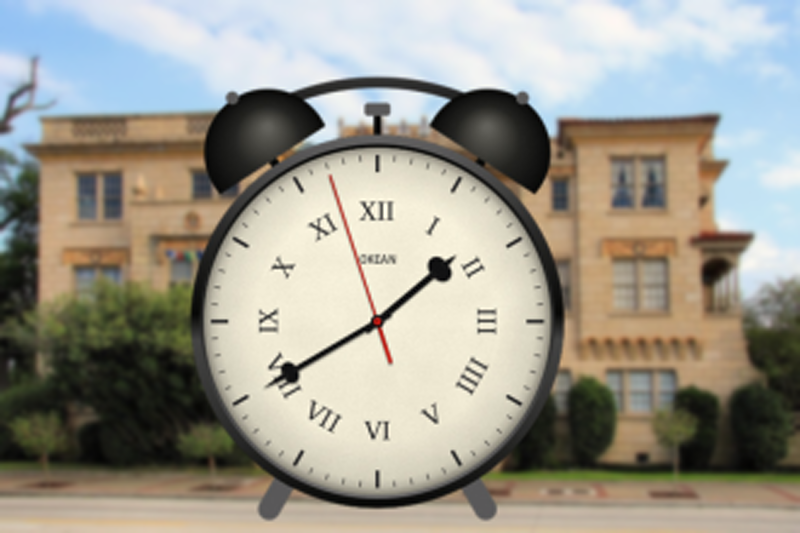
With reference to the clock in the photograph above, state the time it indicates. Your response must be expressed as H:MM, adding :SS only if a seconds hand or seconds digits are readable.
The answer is 1:39:57
